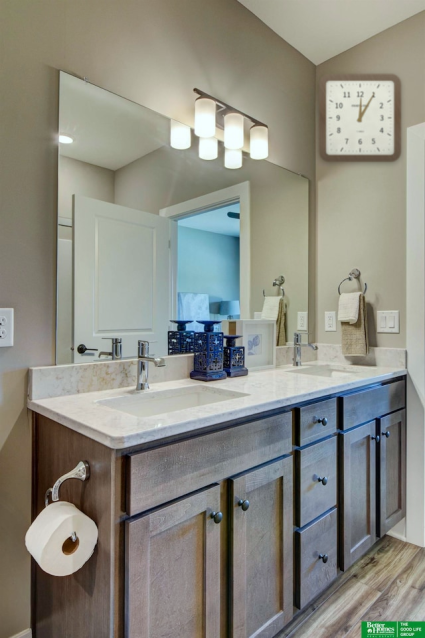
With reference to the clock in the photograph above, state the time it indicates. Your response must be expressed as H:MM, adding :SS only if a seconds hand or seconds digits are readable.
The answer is 12:05
